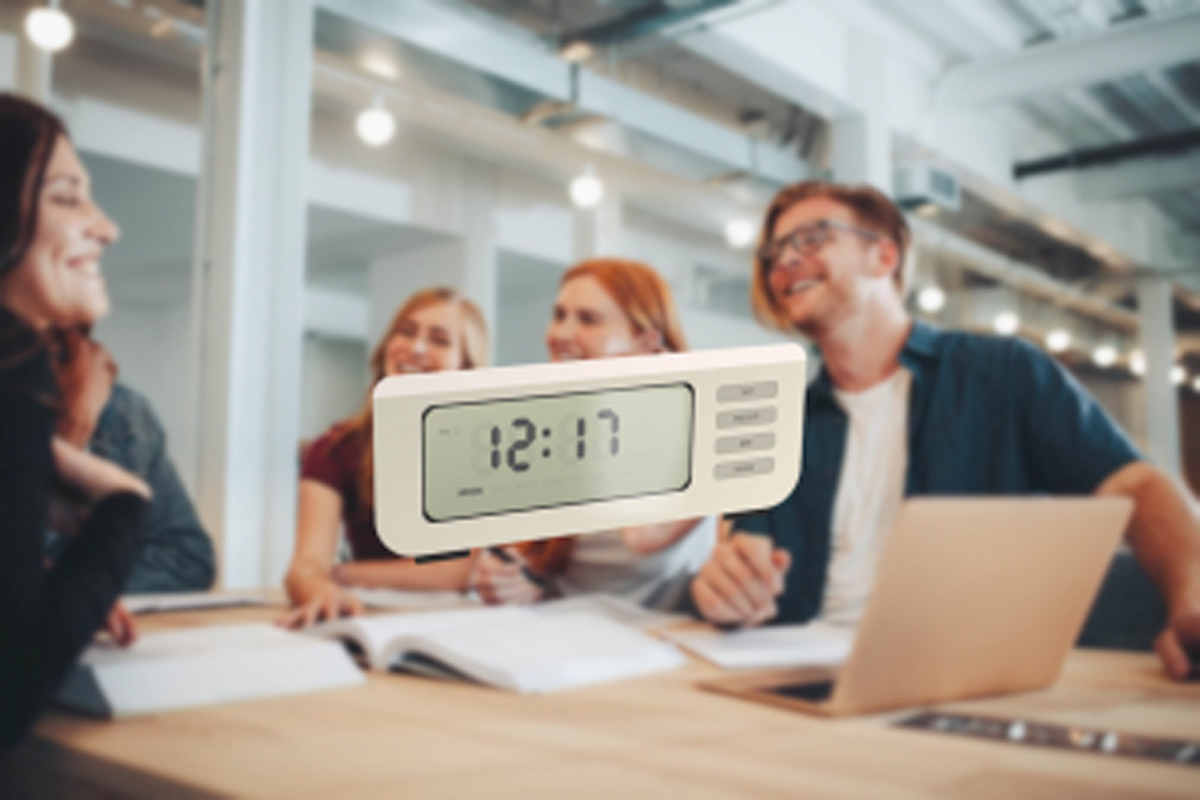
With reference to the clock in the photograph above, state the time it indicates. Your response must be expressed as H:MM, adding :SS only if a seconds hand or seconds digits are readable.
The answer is 12:17
